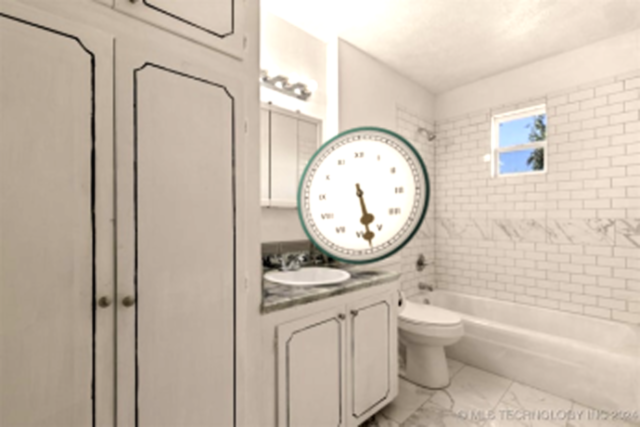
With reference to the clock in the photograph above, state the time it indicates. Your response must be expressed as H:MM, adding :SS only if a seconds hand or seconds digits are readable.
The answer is 5:28
